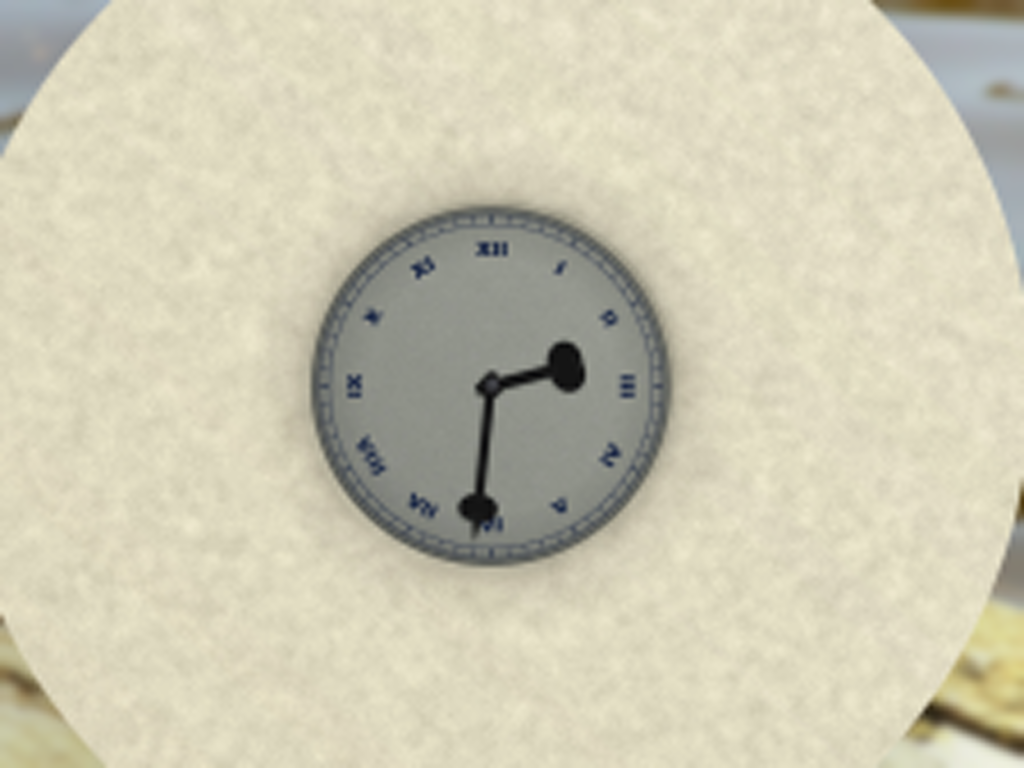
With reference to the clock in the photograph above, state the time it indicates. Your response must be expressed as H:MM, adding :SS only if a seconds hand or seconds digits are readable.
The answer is 2:31
